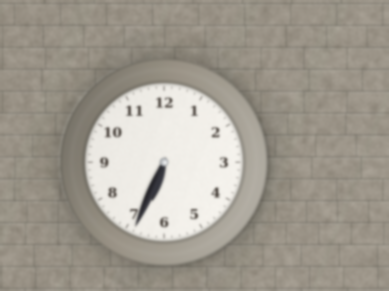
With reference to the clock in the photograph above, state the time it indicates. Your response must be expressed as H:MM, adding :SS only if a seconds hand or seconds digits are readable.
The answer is 6:34
